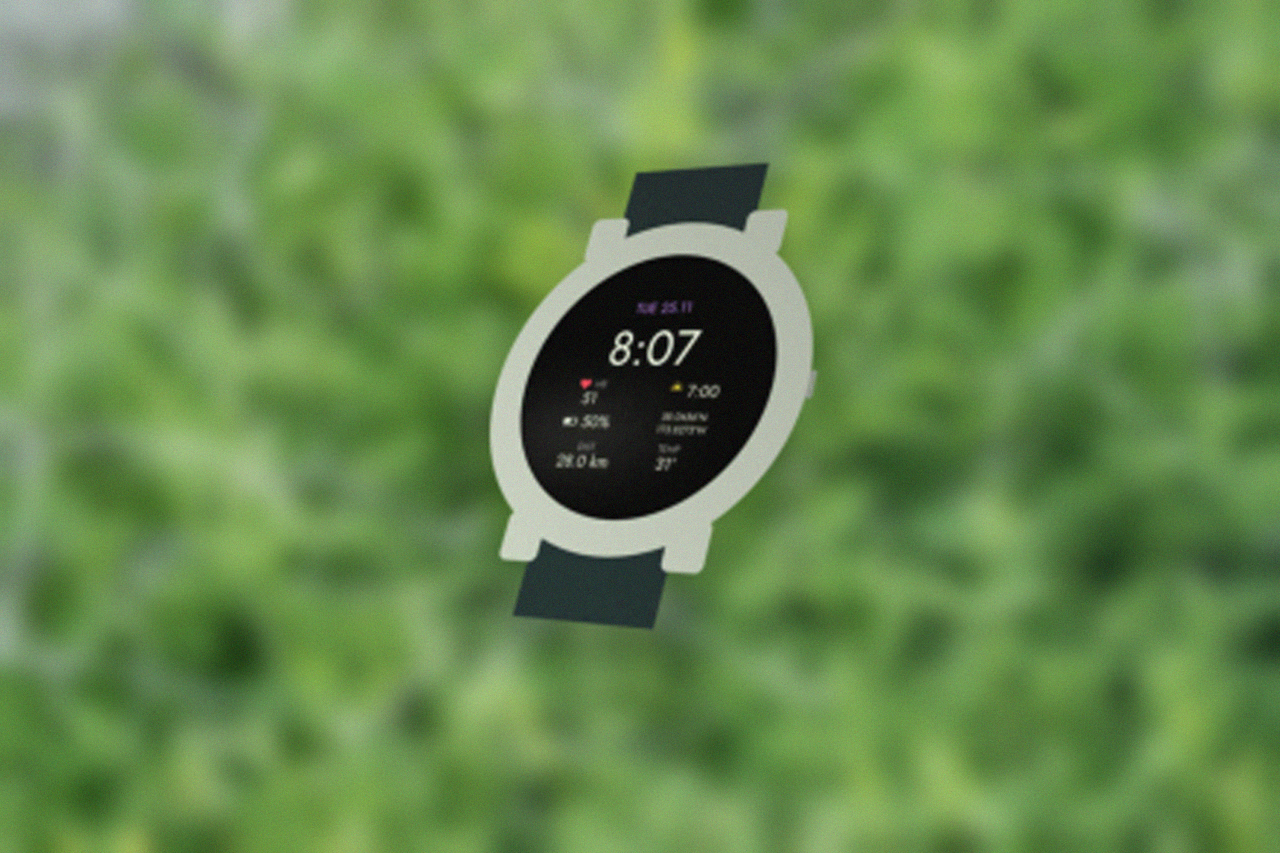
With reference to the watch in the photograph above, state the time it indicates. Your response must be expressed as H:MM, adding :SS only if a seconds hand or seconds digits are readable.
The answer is 8:07
